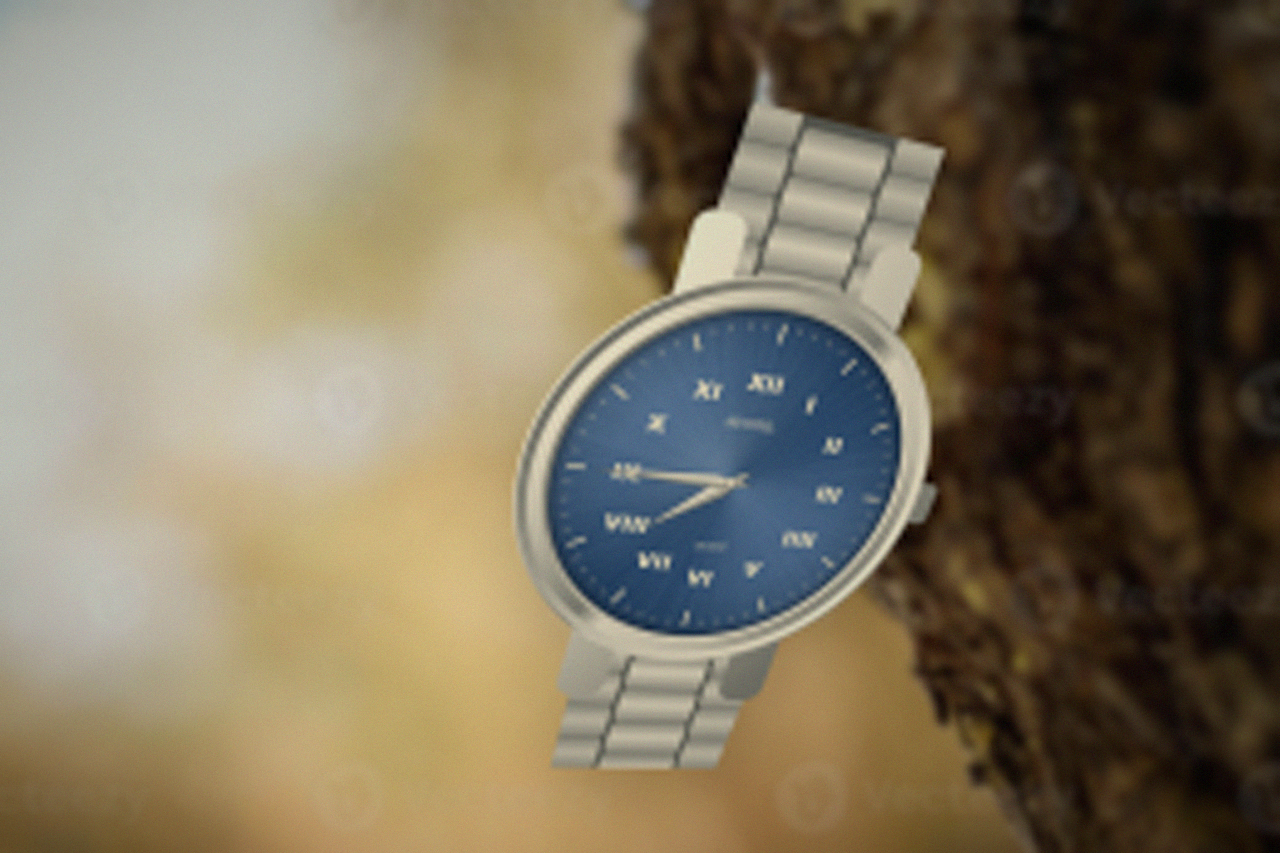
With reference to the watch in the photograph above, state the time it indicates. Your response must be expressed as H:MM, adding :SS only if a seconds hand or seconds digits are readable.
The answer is 7:45
